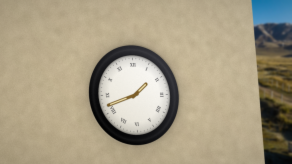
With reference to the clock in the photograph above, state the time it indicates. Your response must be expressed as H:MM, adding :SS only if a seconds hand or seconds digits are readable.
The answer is 1:42
